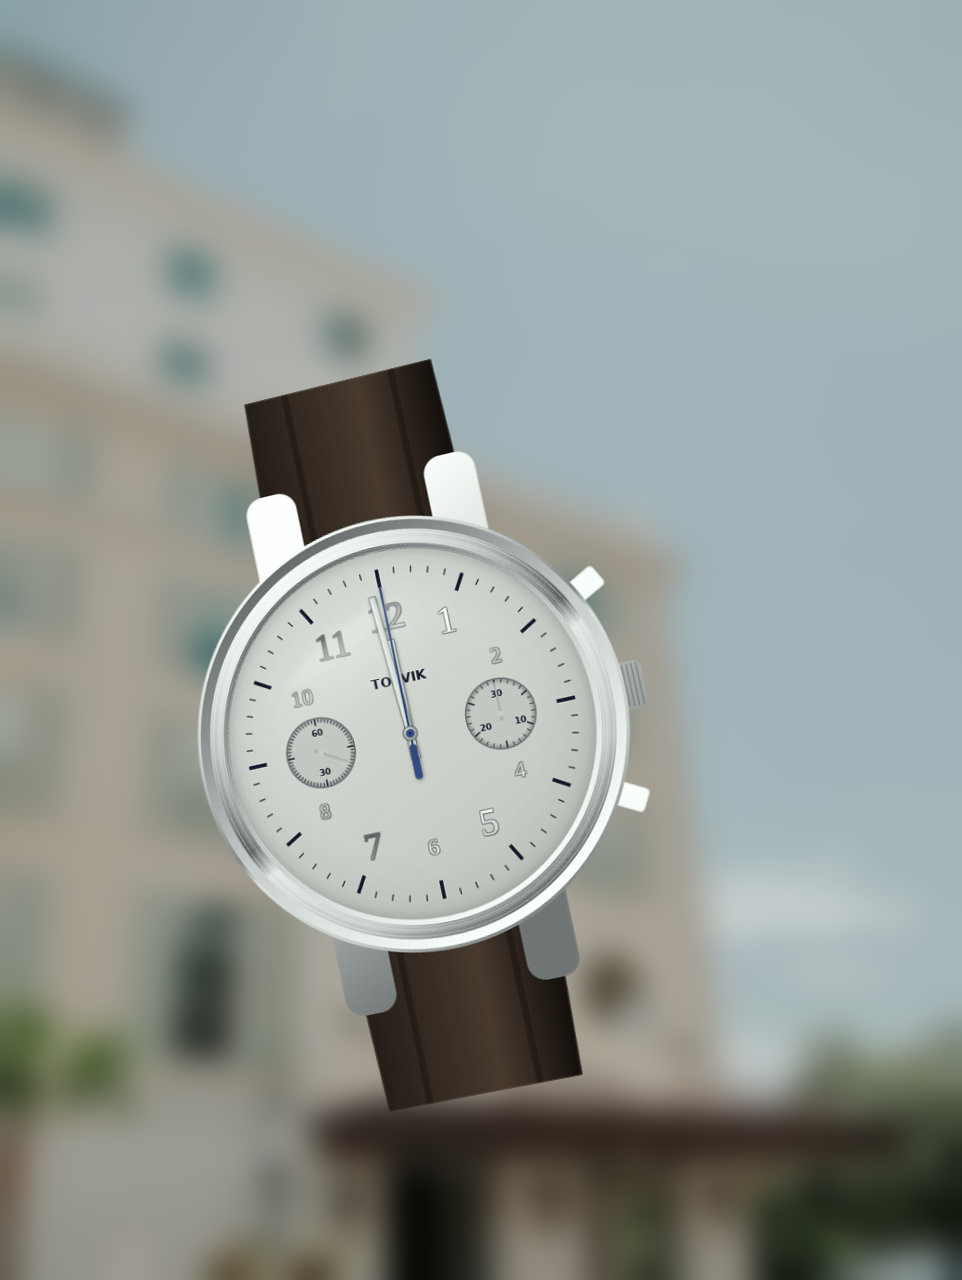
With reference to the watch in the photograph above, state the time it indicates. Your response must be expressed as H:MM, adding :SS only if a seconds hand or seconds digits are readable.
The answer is 11:59:20
